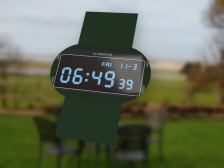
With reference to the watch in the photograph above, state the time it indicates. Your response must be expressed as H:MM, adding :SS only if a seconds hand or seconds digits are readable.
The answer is 6:49:39
